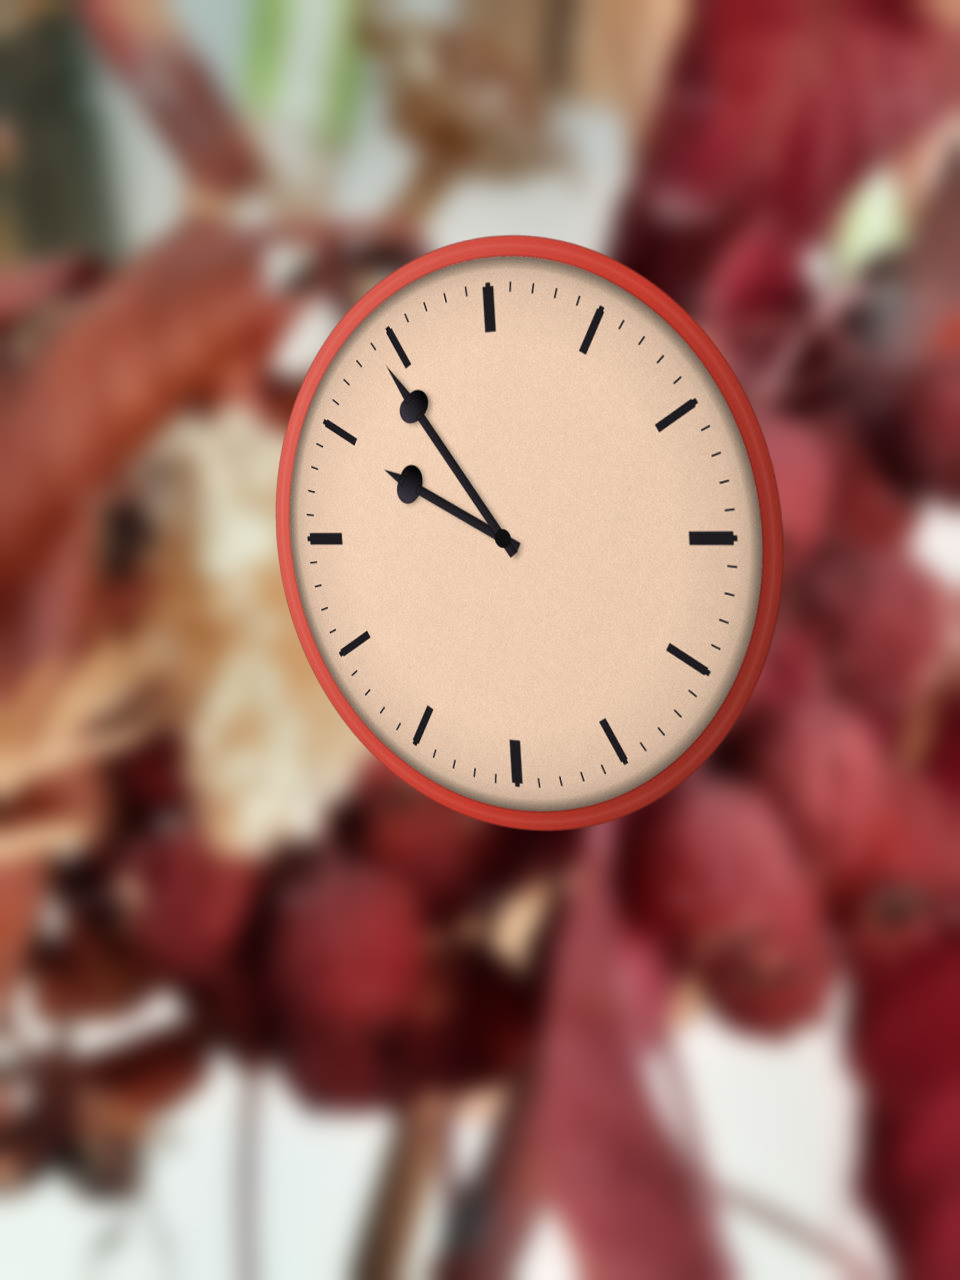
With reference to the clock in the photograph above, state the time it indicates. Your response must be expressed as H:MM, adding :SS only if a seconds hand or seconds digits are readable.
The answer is 9:54
